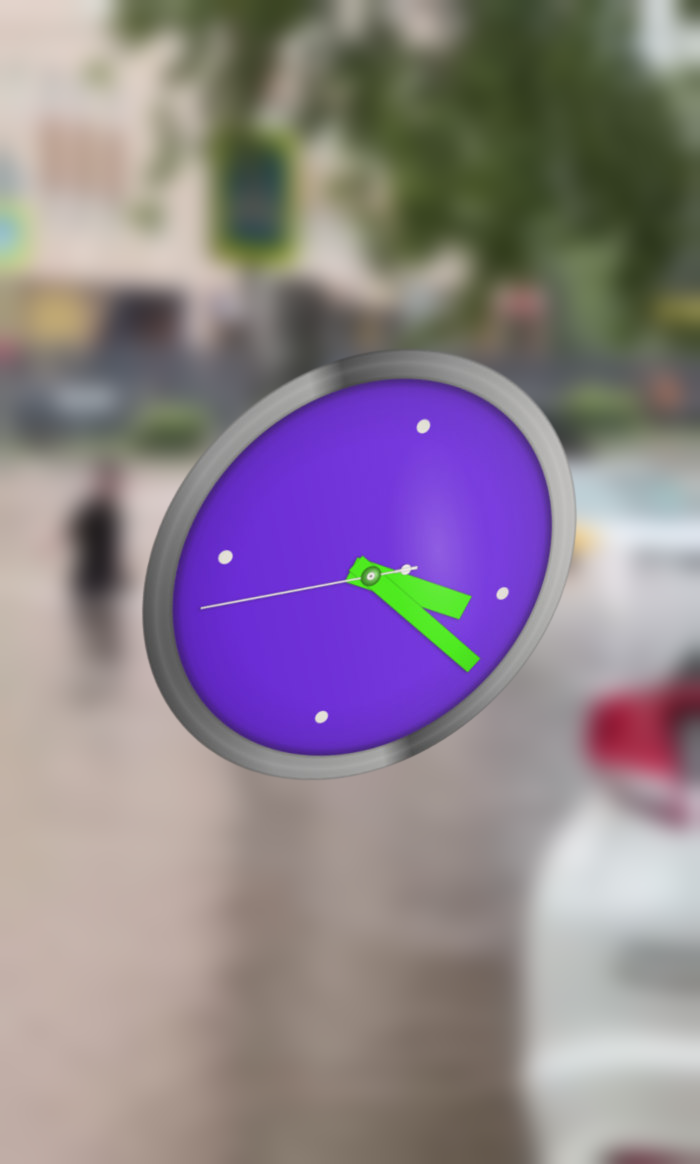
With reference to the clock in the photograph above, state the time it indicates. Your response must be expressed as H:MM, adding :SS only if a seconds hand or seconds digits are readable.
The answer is 3:19:42
